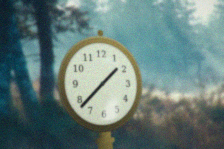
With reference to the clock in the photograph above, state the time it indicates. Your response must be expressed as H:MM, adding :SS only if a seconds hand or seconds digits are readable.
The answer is 1:38
